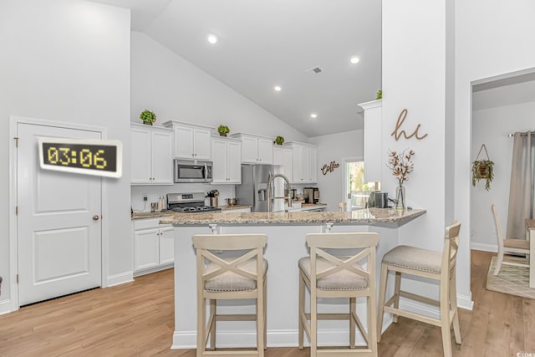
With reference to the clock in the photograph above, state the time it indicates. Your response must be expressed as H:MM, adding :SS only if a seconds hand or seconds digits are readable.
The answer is 3:06
